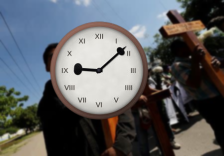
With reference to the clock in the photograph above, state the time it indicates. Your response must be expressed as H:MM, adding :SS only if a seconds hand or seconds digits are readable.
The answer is 9:08
